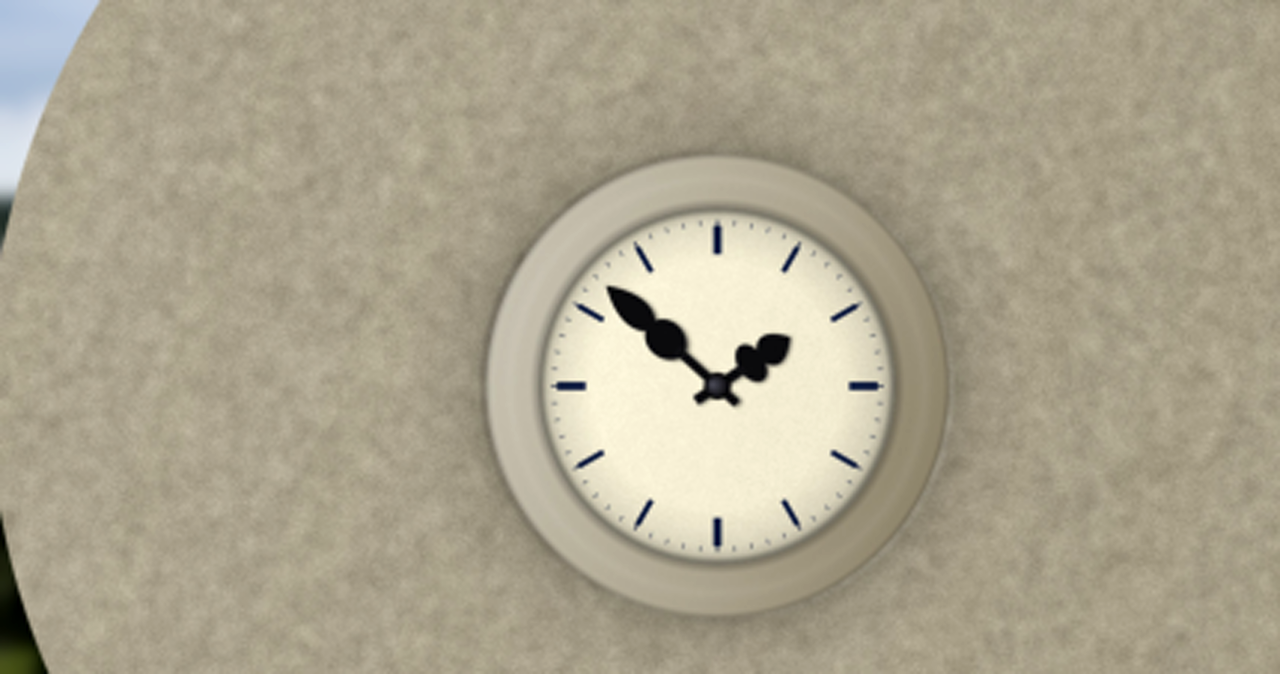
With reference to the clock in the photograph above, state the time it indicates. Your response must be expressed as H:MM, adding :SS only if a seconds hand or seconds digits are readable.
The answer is 1:52
